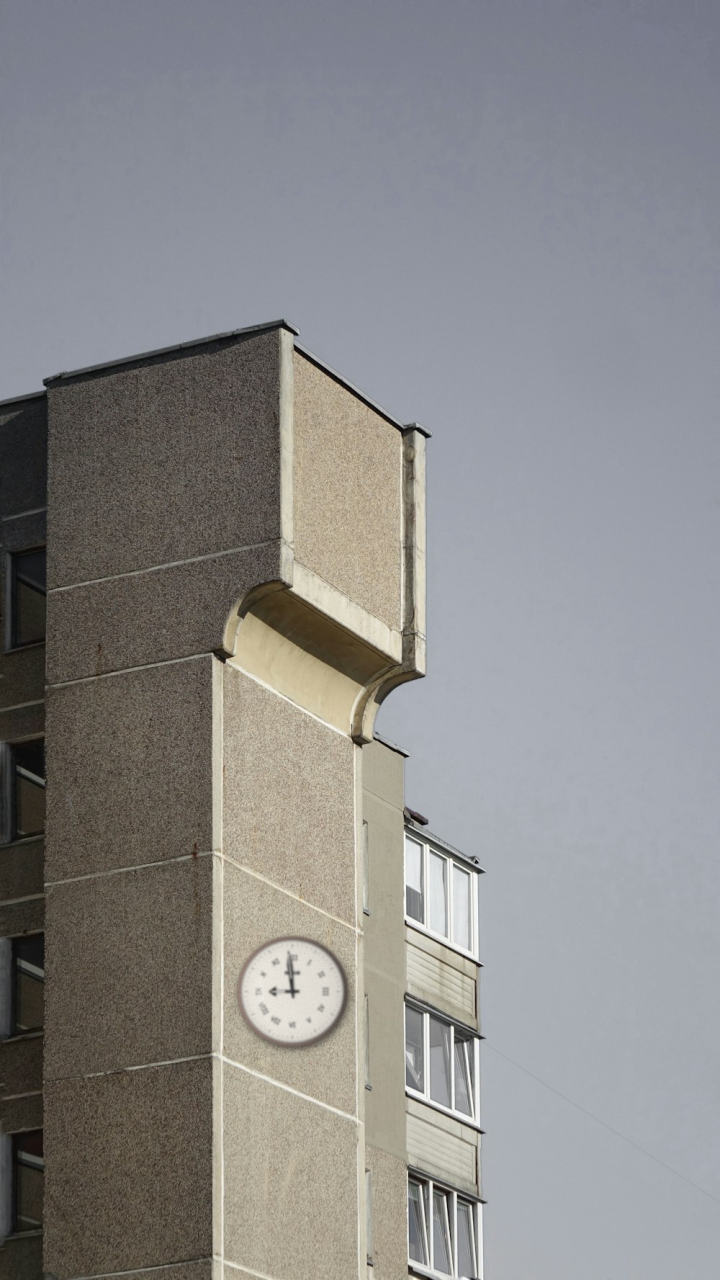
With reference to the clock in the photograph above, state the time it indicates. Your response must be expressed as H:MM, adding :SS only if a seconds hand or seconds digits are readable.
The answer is 8:59
